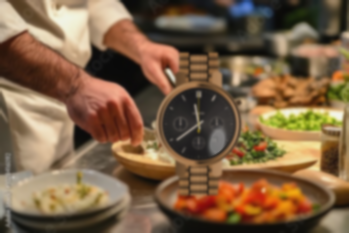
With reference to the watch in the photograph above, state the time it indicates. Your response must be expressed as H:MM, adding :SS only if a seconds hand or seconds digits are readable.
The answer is 11:39
